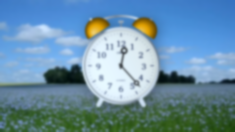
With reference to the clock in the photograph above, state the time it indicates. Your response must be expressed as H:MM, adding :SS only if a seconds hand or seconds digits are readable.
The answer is 12:23
